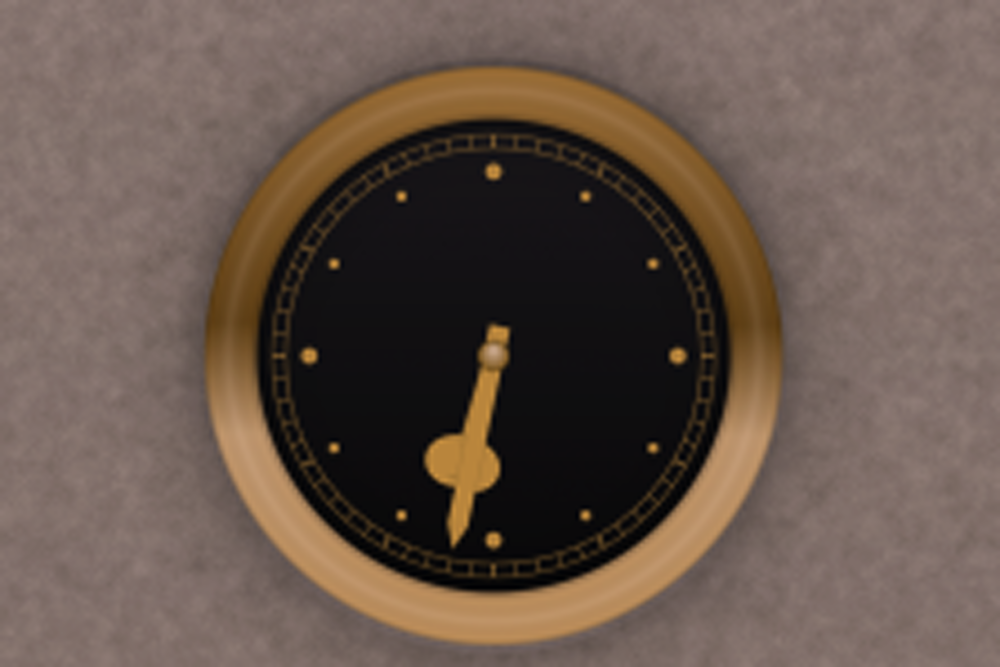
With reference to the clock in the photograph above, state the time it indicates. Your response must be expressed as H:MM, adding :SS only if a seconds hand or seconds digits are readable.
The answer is 6:32
